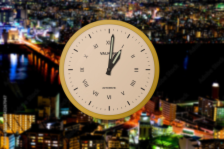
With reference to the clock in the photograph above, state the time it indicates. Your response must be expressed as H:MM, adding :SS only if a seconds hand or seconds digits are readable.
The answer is 1:01
